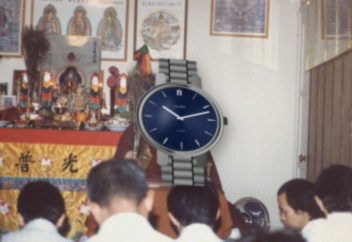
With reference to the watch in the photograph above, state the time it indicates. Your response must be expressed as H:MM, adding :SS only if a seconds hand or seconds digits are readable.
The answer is 10:12
